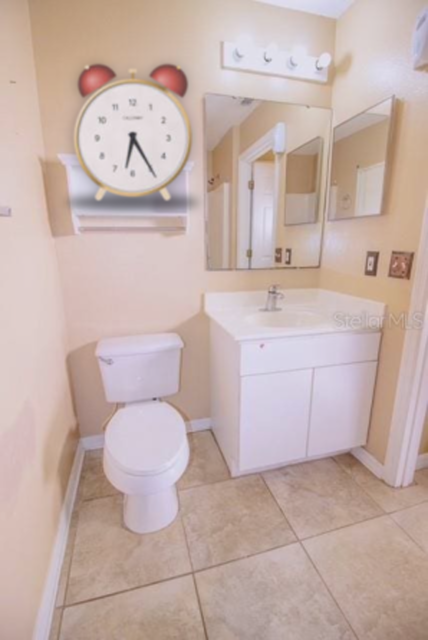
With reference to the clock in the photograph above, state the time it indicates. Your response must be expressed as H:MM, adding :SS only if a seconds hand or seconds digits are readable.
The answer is 6:25
